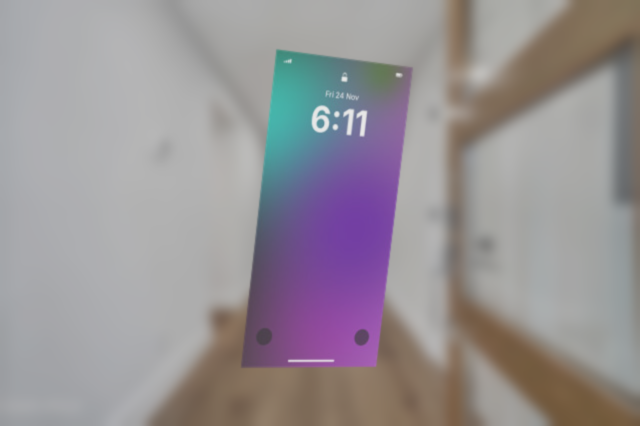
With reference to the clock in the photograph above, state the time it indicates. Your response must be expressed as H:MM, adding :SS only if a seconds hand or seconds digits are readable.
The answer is 6:11
